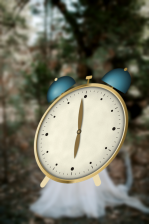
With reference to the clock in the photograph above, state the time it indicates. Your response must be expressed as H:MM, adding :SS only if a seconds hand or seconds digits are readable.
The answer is 5:59
